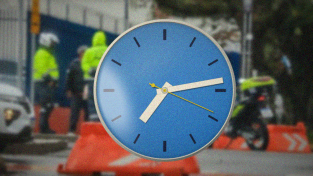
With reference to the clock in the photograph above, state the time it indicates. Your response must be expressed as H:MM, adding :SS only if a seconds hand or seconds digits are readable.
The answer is 7:13:19
